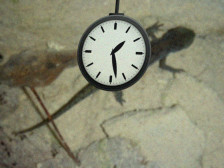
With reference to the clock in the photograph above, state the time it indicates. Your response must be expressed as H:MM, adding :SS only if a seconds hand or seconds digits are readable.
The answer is 1:28
